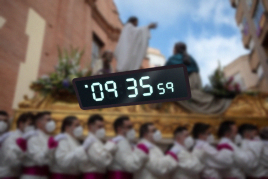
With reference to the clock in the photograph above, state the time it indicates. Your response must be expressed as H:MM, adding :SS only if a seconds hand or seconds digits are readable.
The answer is 9:35:59
